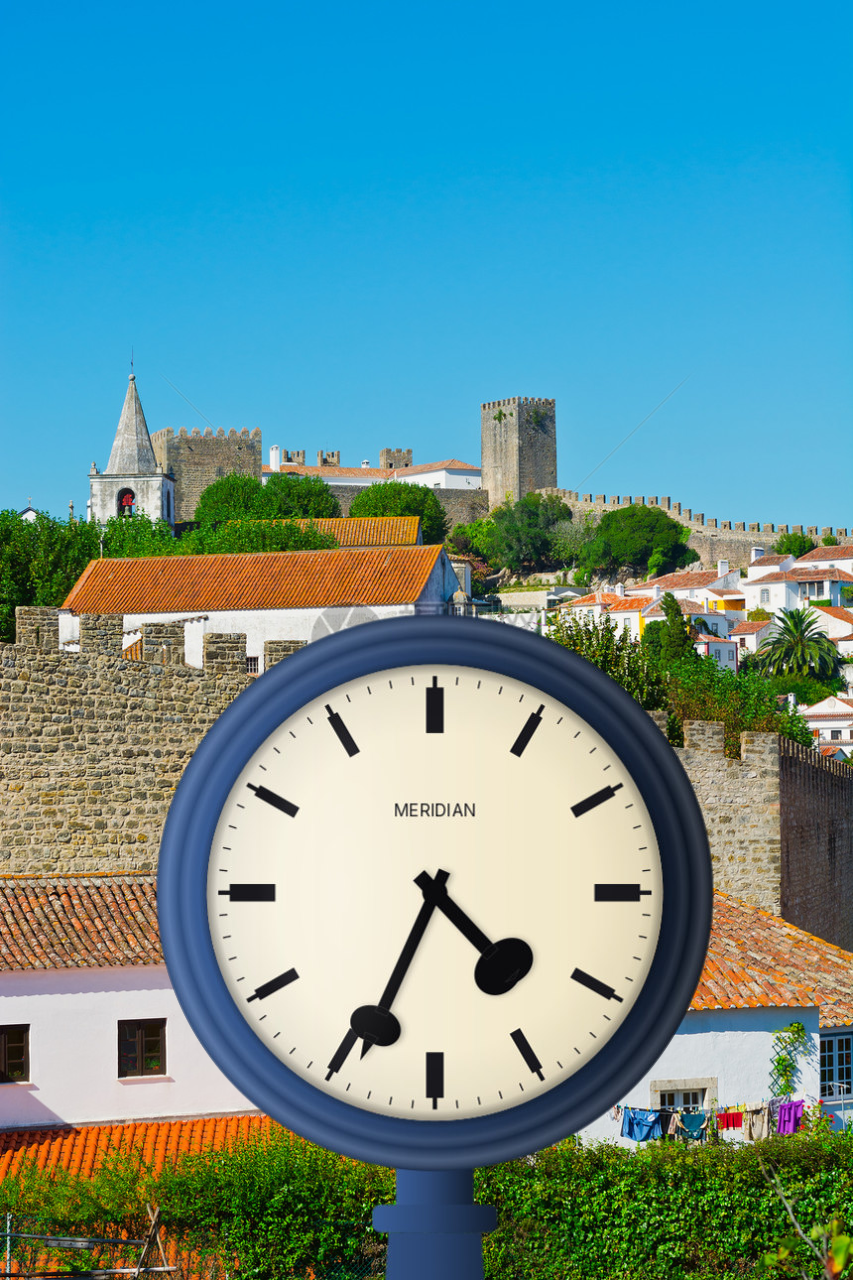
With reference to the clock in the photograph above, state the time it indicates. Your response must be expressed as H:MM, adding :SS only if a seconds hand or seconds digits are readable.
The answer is 4:34
